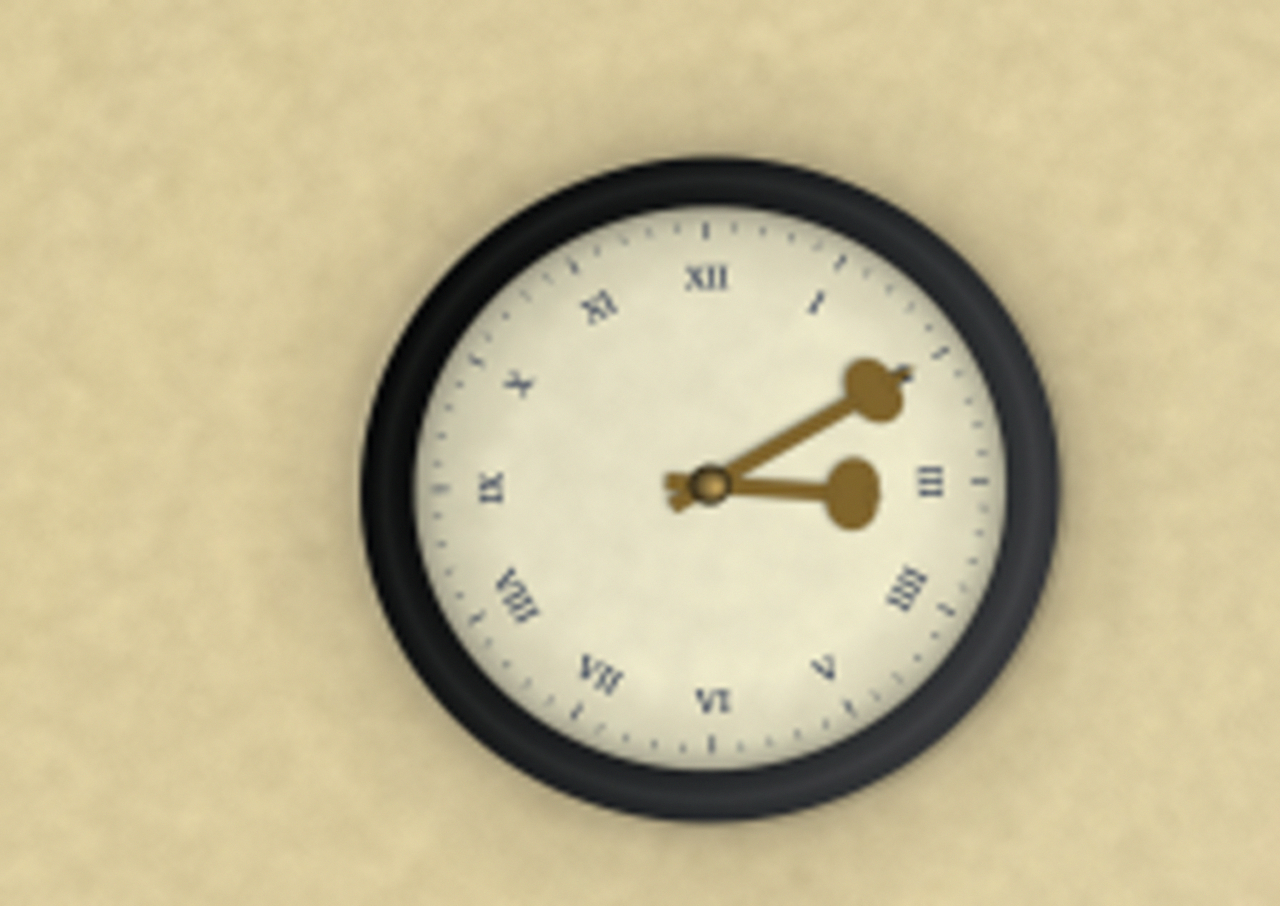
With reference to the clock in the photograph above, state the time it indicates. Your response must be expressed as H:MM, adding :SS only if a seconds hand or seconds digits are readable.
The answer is 3:10
